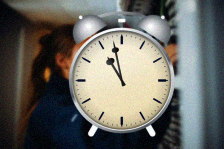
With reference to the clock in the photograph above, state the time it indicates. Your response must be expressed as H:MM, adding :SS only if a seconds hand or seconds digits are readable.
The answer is 10:58
